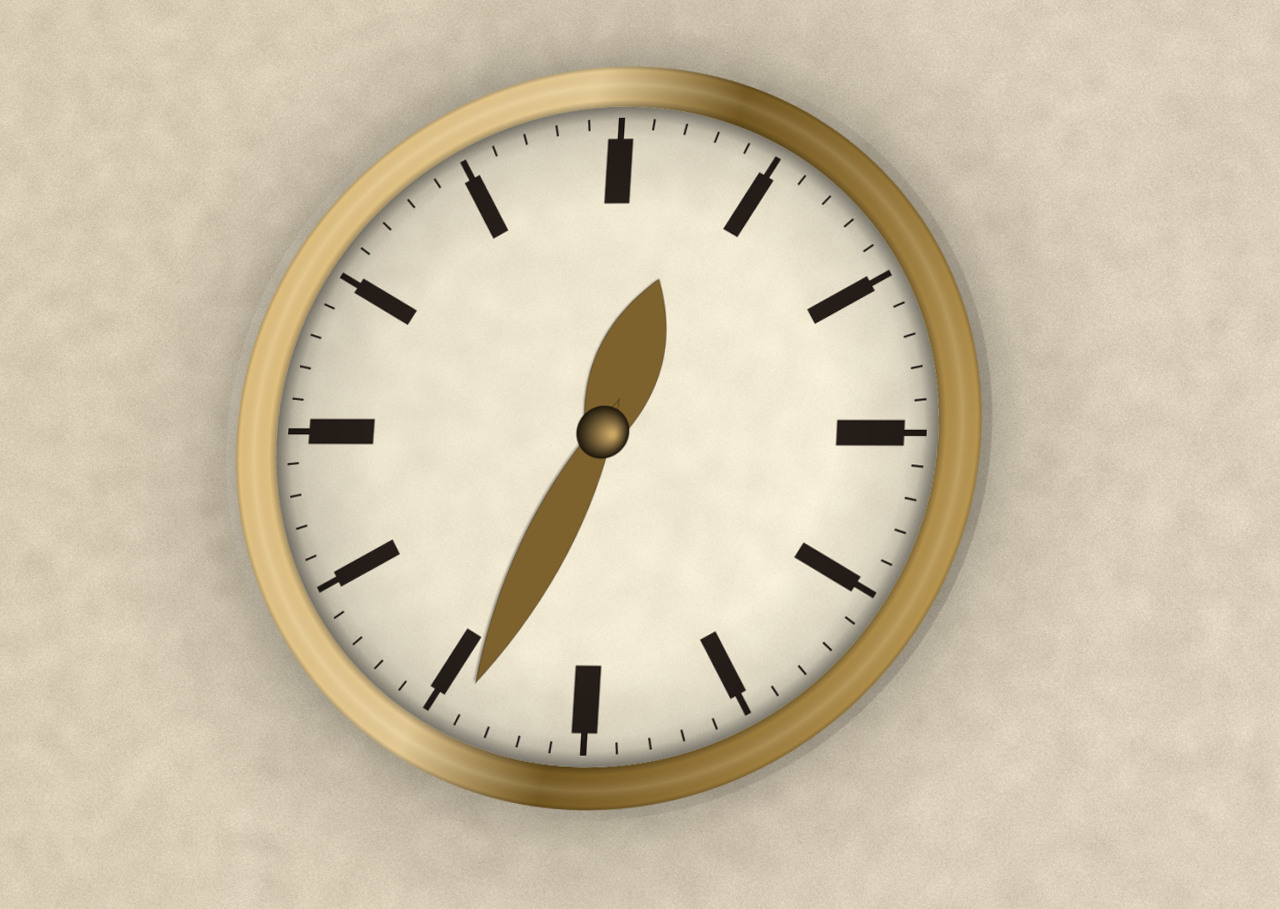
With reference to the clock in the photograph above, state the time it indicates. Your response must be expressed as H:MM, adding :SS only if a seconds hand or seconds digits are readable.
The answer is 12:34
